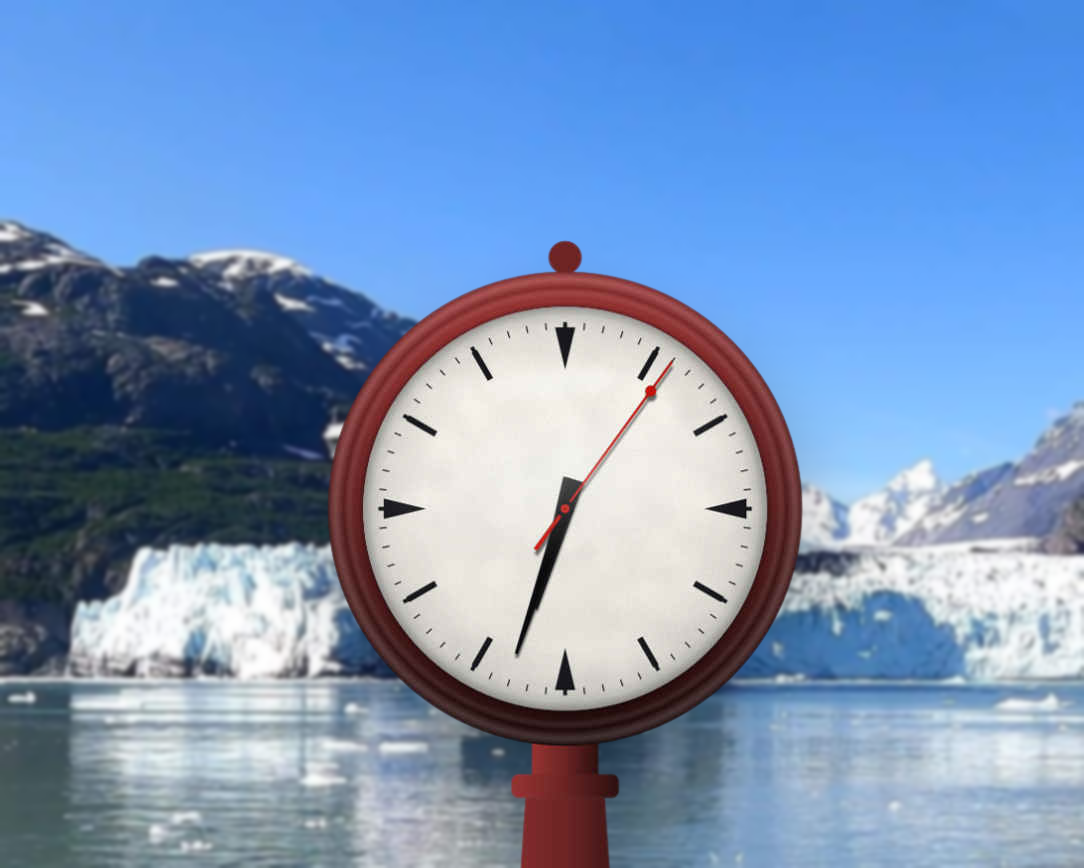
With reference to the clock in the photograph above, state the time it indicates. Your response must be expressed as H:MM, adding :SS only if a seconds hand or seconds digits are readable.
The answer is 6:33:06
